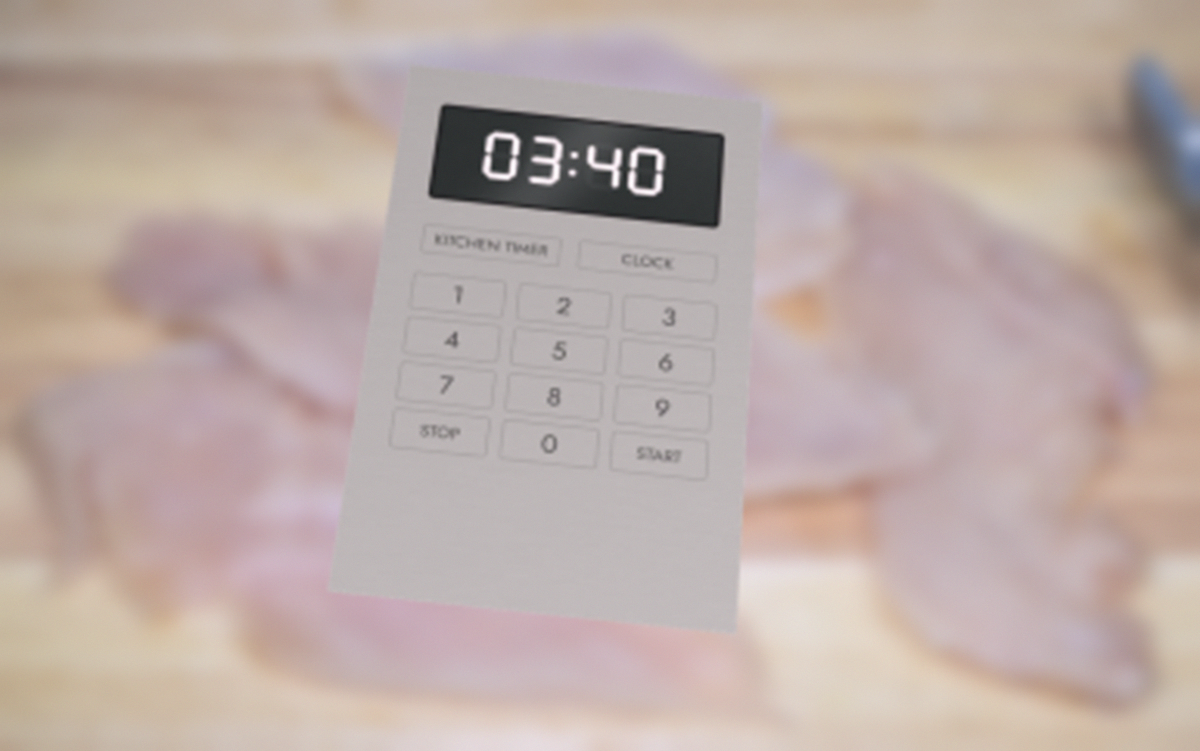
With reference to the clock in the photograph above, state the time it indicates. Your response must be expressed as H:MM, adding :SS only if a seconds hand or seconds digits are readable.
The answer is 3:40
